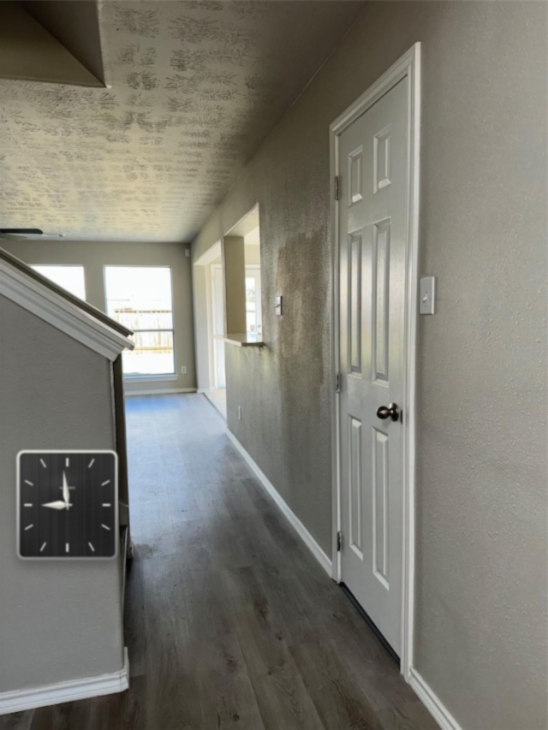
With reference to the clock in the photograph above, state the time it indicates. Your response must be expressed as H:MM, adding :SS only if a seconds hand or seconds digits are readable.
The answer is 8:59
